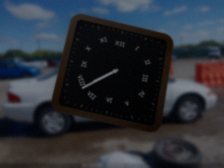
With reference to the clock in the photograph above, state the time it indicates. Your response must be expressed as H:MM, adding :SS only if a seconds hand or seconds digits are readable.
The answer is 7:38
